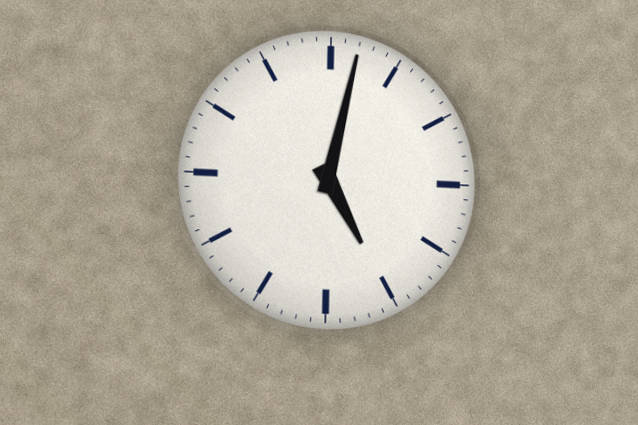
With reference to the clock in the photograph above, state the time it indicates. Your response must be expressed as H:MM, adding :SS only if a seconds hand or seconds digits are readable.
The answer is 5:02
